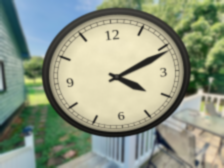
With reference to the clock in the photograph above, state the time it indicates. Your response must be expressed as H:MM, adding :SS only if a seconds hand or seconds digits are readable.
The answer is 4:11
